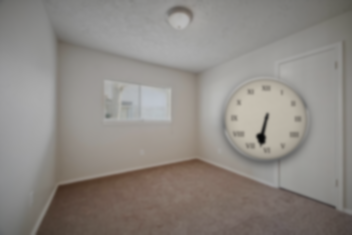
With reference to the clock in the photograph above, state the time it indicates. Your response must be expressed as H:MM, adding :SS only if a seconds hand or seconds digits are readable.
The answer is 6:32
